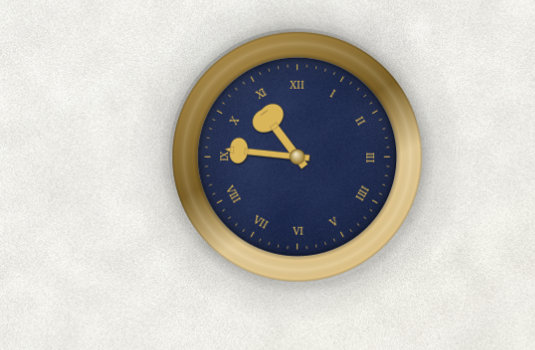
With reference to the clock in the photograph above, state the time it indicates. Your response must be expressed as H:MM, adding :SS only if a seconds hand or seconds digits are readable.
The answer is 10:46
